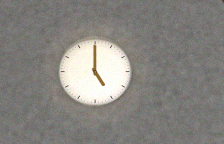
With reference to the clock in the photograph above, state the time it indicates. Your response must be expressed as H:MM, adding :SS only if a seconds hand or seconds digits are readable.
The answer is 5:00
